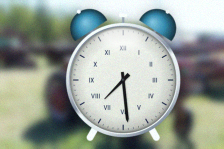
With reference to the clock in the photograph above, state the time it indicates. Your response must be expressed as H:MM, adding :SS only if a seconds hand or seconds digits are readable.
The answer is 7:29
